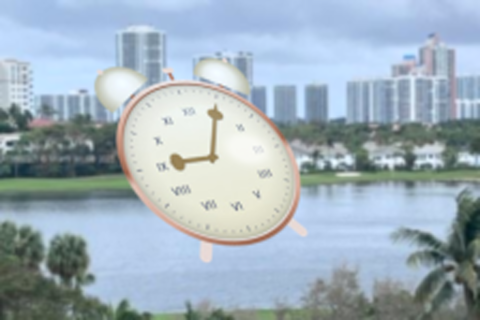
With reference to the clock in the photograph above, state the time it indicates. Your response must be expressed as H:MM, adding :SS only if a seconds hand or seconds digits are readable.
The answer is 9:05
